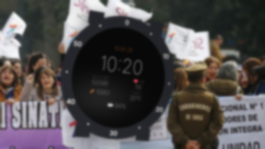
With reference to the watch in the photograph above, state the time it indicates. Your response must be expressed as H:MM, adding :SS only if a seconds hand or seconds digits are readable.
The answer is 10:20
